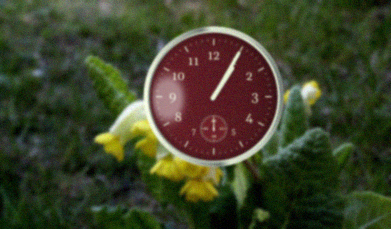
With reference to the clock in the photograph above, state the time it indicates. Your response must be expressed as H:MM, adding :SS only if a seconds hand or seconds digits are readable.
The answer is 1:05
